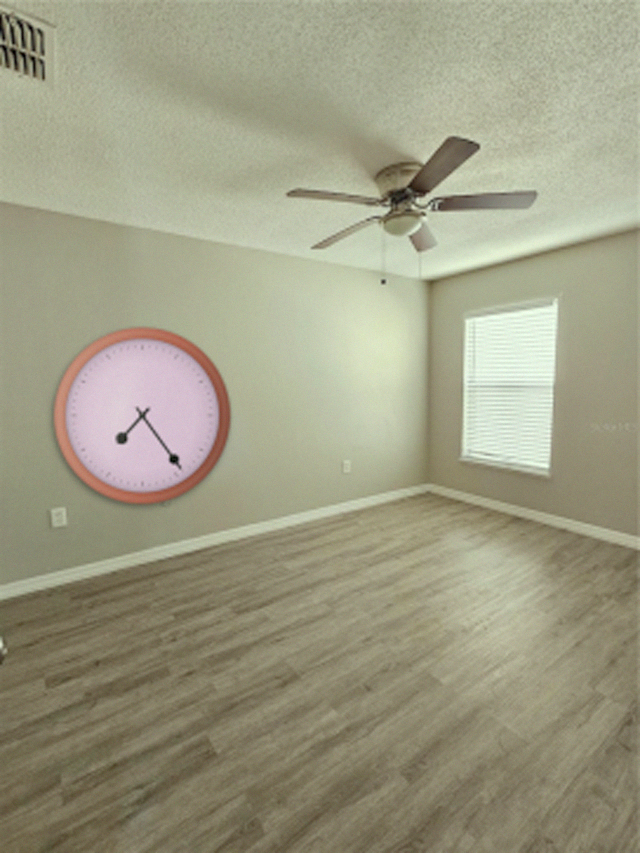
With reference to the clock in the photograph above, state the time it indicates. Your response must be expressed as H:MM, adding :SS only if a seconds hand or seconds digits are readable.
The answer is 7:24
